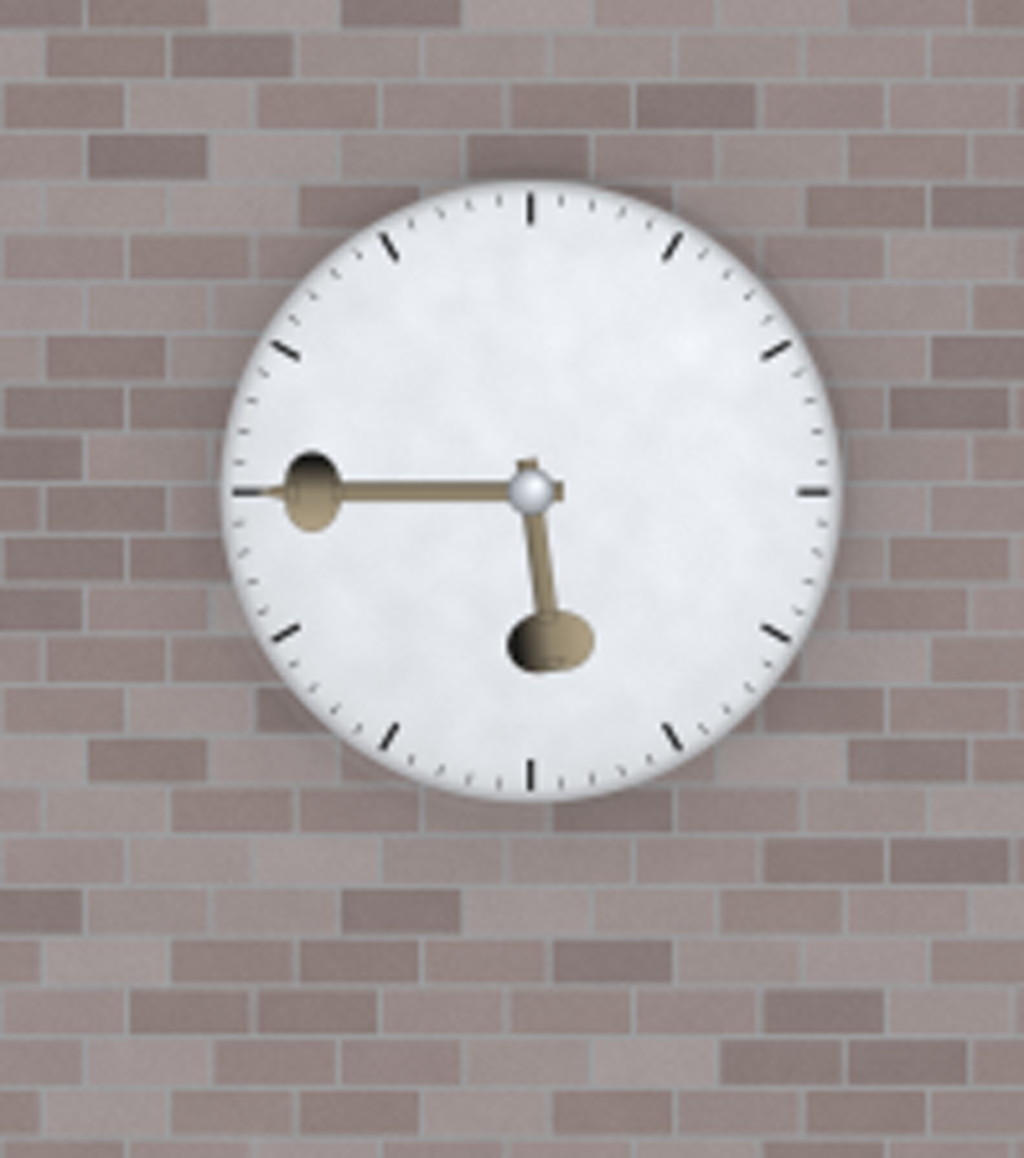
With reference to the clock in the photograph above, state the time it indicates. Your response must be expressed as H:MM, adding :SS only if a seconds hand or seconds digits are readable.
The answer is 5:45
